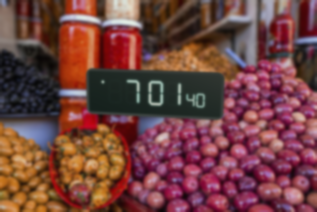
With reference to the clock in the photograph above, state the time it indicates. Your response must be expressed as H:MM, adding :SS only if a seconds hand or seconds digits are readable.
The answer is 7:01:40
